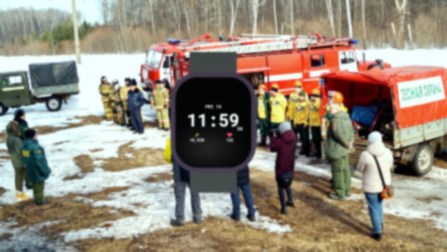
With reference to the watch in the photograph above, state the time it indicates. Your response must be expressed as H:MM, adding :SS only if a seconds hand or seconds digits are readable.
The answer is 11:59
